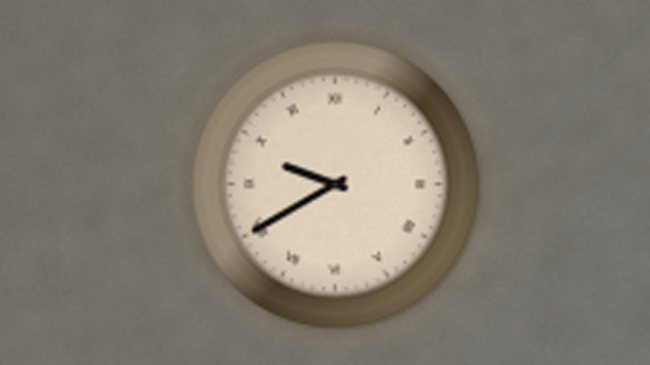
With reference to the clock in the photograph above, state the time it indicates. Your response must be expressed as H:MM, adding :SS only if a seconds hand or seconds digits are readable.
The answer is 9:40
